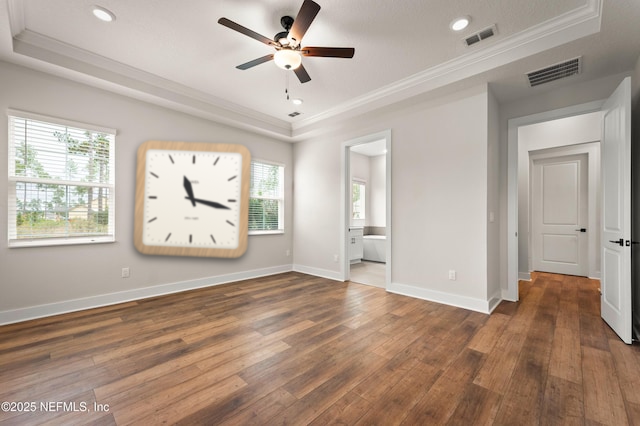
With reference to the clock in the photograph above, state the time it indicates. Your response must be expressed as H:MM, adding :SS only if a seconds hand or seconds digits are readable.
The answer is 11:17
